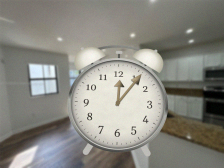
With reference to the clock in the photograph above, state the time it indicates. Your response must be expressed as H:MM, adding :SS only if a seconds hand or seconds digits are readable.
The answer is 12:06
